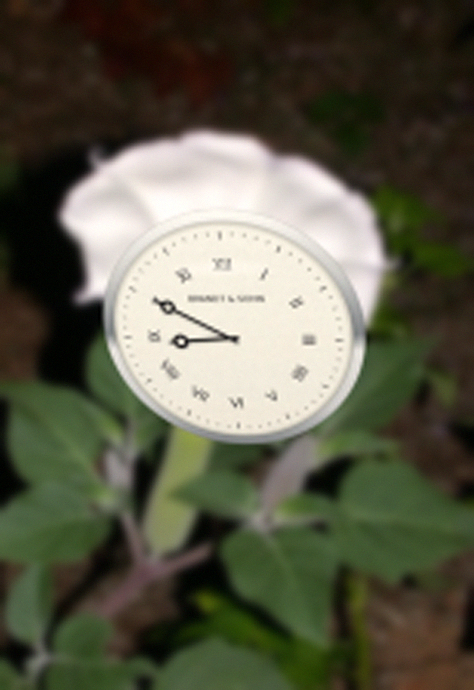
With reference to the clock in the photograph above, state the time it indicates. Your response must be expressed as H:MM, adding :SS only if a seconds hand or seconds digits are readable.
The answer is 8:50
